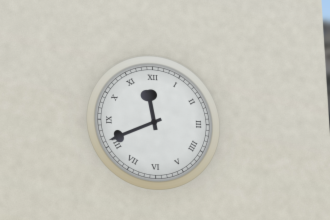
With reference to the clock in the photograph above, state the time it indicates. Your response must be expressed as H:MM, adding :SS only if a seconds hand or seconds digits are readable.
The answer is 11:41
